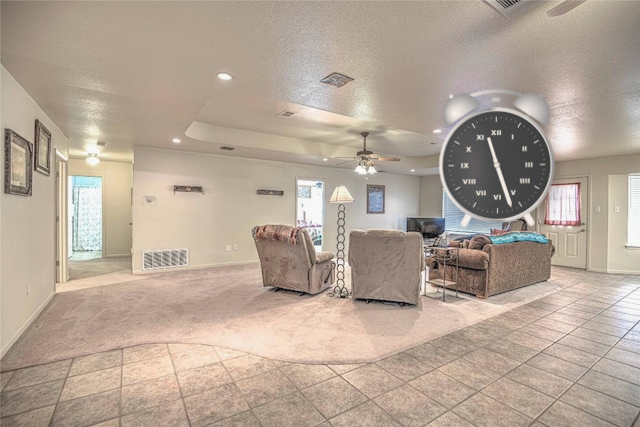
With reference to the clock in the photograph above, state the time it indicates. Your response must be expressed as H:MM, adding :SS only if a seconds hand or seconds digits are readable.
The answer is 11:27
